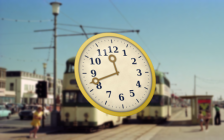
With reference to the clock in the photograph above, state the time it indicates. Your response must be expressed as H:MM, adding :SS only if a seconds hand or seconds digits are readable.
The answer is 11:42
